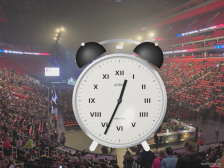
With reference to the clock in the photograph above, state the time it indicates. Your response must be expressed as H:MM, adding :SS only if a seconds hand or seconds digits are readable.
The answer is 12:34
